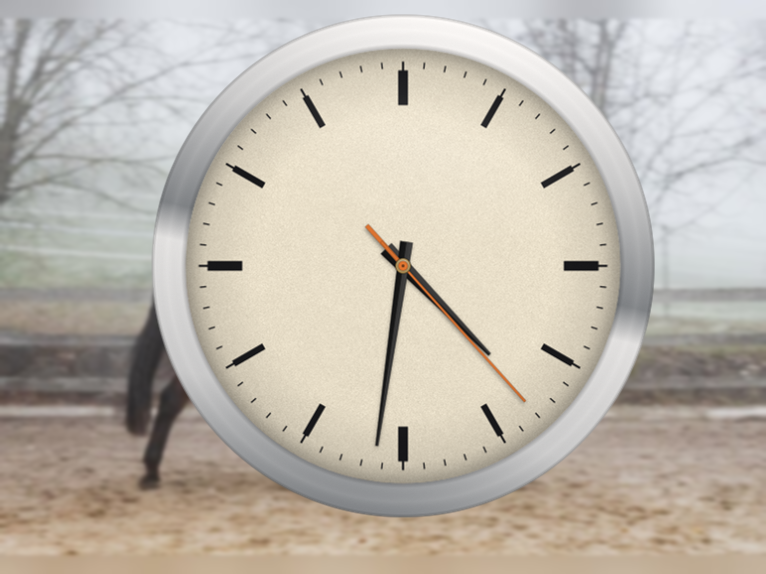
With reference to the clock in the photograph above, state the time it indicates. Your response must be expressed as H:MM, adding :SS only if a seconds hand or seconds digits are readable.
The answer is 4:31:23
